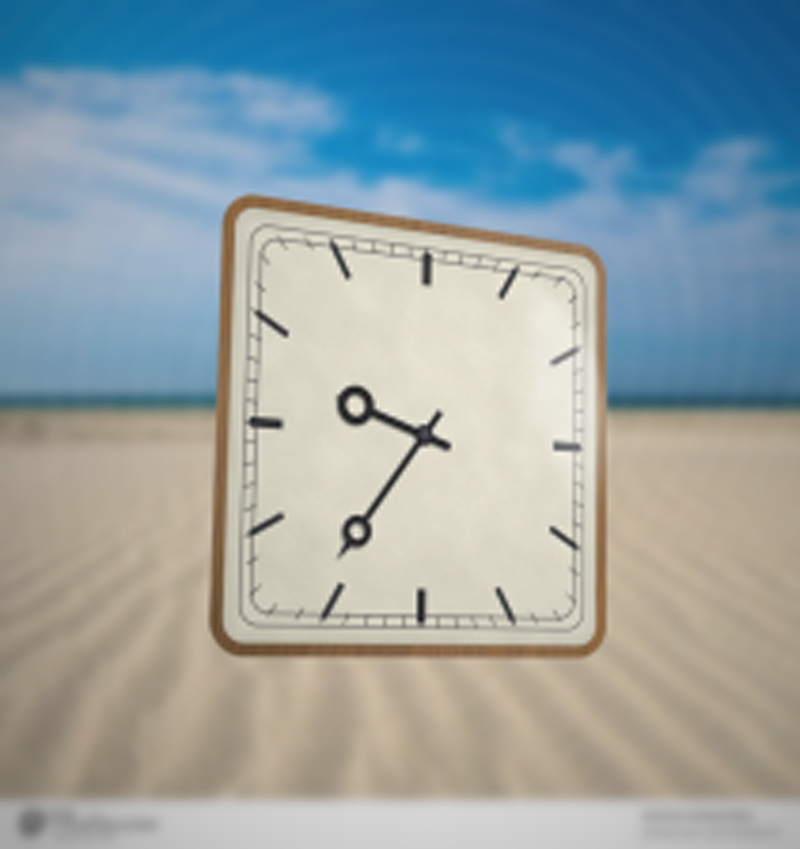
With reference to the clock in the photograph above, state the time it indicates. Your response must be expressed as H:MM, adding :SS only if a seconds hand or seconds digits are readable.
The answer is 9:36
